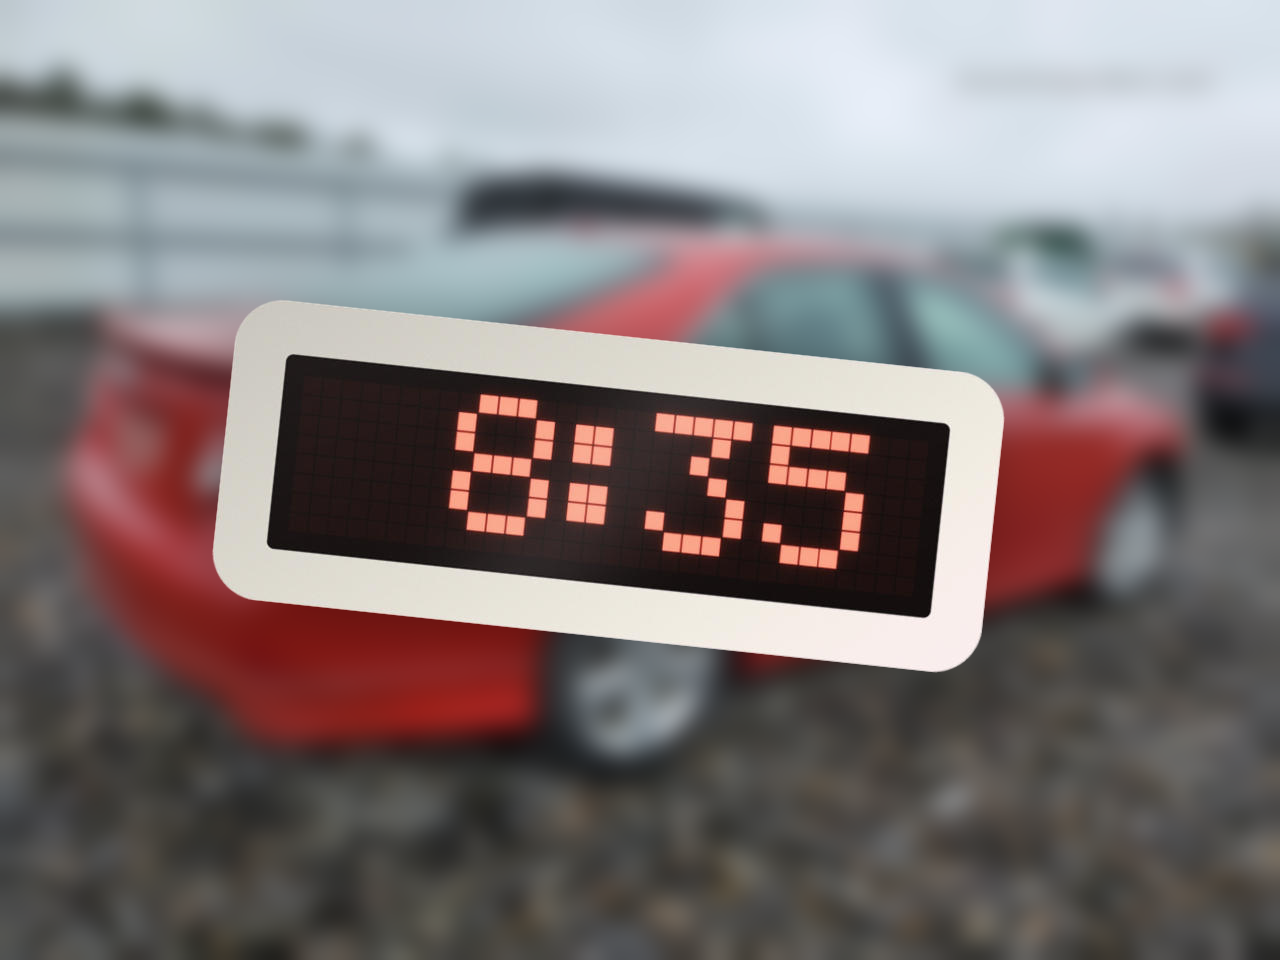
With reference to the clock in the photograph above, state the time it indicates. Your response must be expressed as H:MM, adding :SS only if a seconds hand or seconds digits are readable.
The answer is 8:35
